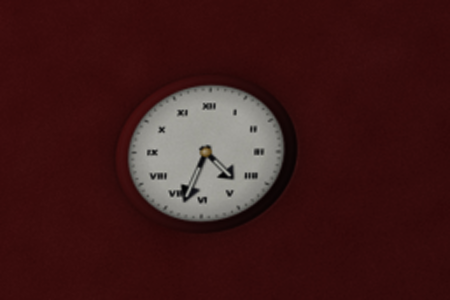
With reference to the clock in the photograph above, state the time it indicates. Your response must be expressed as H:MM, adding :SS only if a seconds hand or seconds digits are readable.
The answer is 4:33
